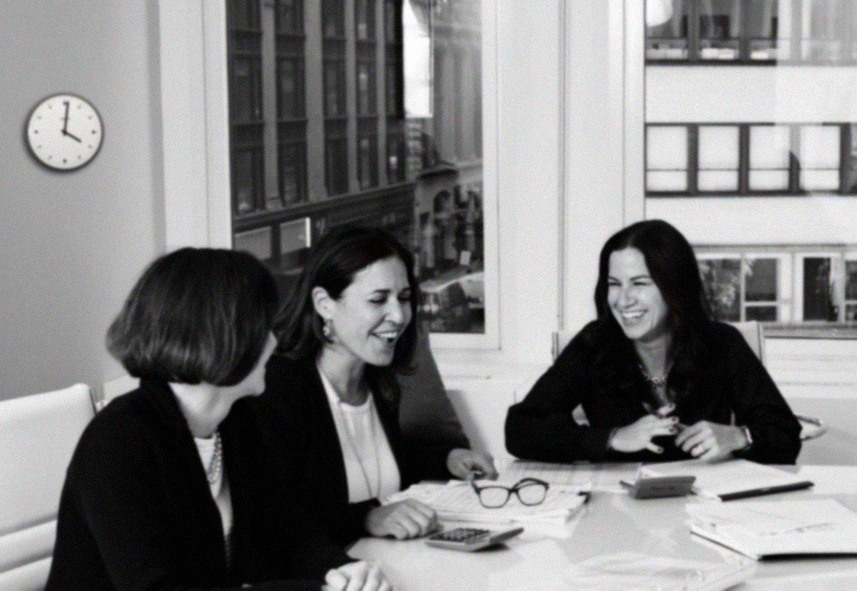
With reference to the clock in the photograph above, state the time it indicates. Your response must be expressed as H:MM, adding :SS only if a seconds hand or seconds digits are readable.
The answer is 4:01
